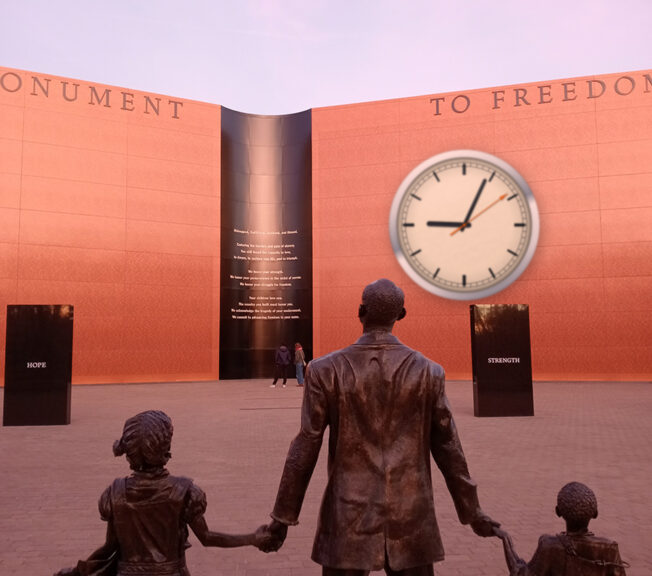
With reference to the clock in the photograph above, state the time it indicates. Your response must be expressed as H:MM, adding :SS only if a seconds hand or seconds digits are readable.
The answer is 9:04:09
